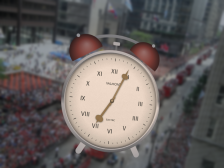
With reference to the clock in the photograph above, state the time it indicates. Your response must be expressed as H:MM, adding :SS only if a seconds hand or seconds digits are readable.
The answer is 7:04
